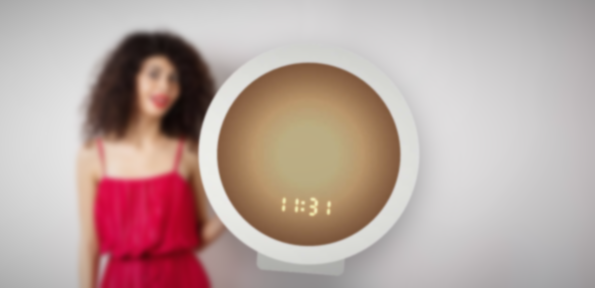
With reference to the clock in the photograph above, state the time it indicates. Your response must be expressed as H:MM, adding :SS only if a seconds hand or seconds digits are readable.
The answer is 11:31
